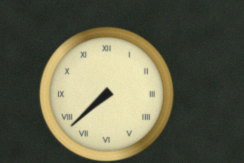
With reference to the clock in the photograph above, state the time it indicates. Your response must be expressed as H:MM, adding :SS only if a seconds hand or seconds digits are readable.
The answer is 7:38
